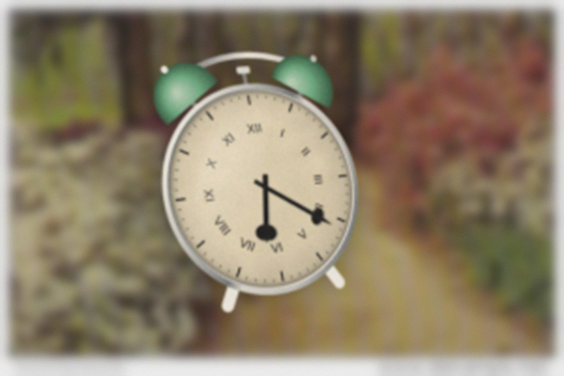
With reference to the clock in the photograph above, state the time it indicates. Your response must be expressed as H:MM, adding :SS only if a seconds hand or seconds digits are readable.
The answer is 6:21
